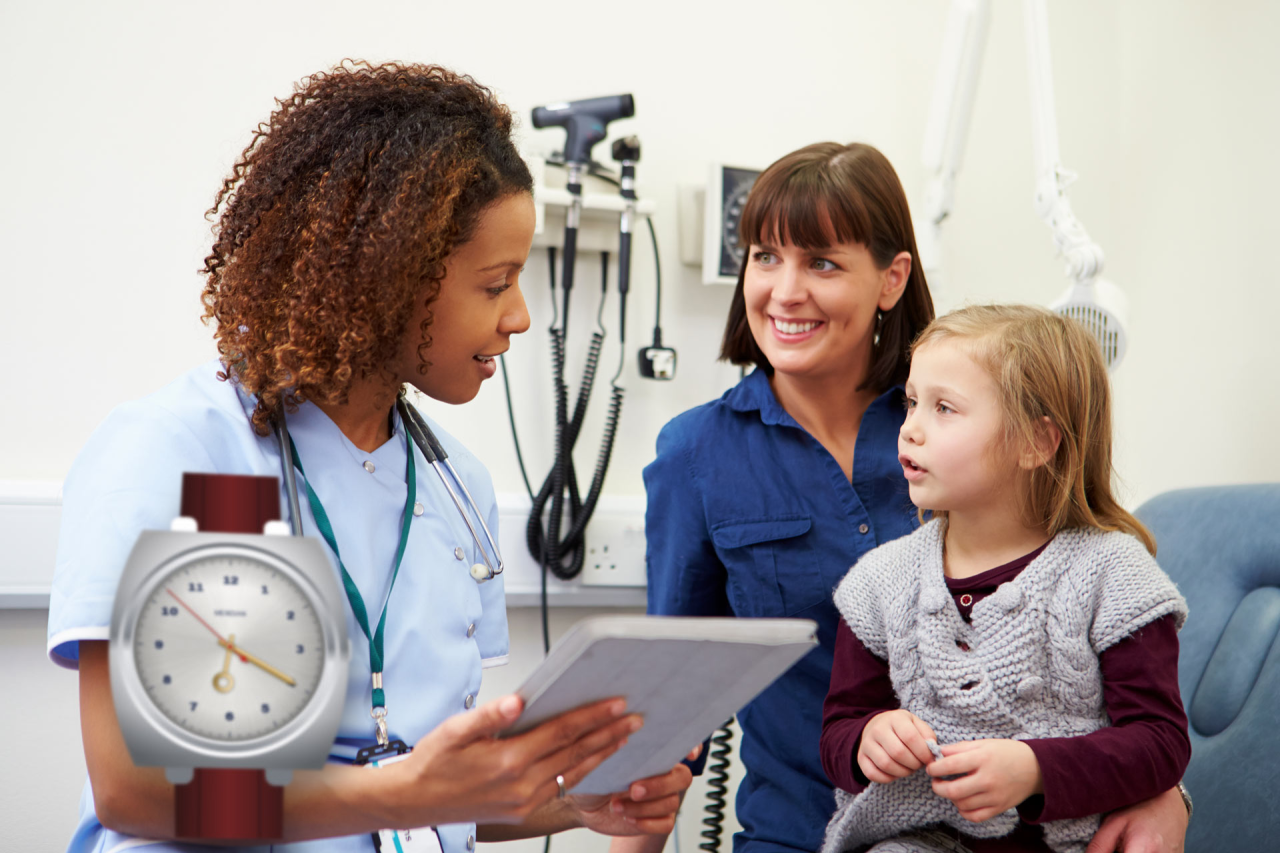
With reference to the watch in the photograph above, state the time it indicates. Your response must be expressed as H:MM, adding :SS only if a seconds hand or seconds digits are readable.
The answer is 6:19:52
